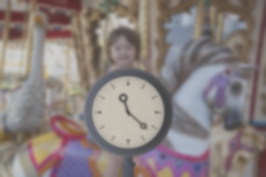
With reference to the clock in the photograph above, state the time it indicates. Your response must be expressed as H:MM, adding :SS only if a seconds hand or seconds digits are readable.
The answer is 11:22
